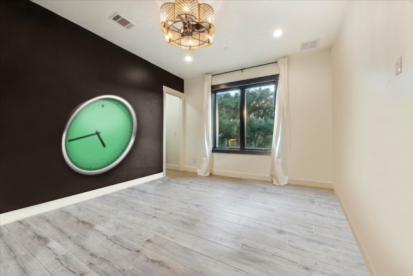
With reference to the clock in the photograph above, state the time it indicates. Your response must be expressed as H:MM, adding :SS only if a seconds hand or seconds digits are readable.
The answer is 4:43
